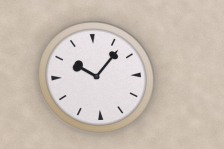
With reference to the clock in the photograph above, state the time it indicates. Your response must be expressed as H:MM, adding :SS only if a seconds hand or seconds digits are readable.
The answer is 10:07
